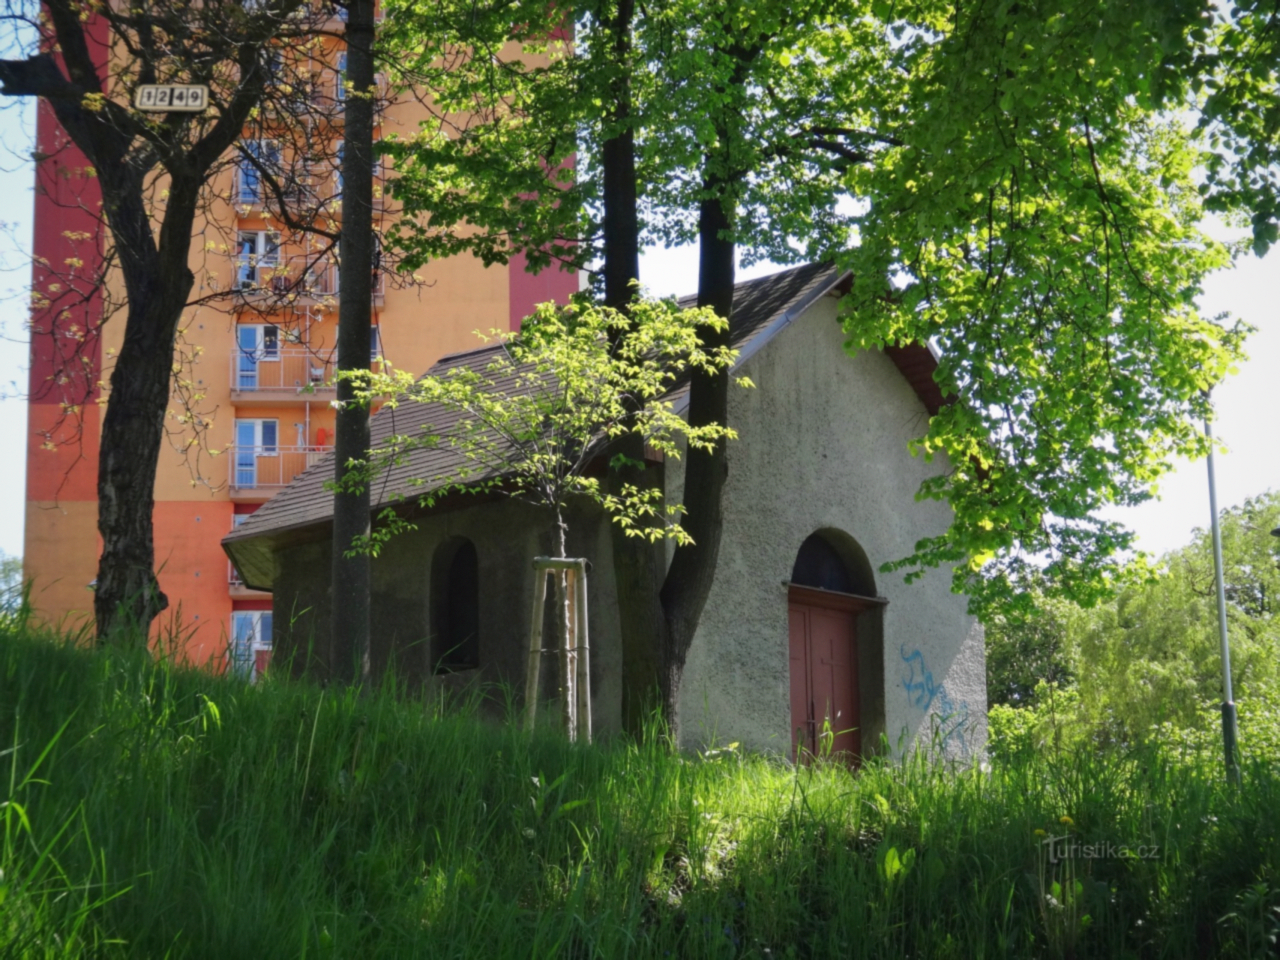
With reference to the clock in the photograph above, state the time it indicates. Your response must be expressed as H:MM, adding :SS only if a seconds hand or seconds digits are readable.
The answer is 12:49
